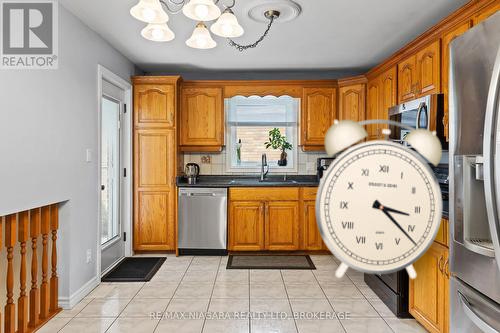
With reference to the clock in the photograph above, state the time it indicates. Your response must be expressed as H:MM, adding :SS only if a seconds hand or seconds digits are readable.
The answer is 3:22
